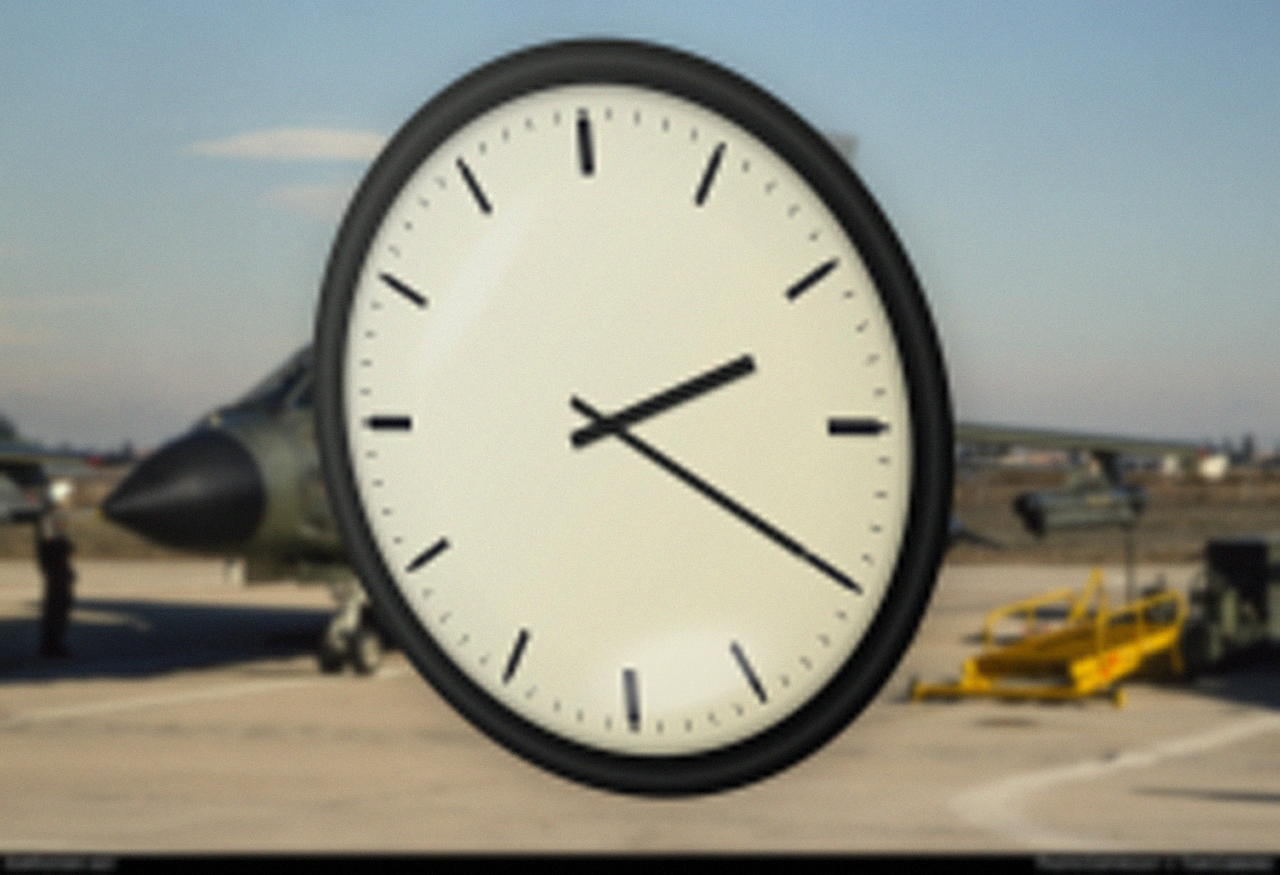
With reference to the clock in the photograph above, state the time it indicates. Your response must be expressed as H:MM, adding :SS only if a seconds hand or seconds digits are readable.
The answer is 2:20
